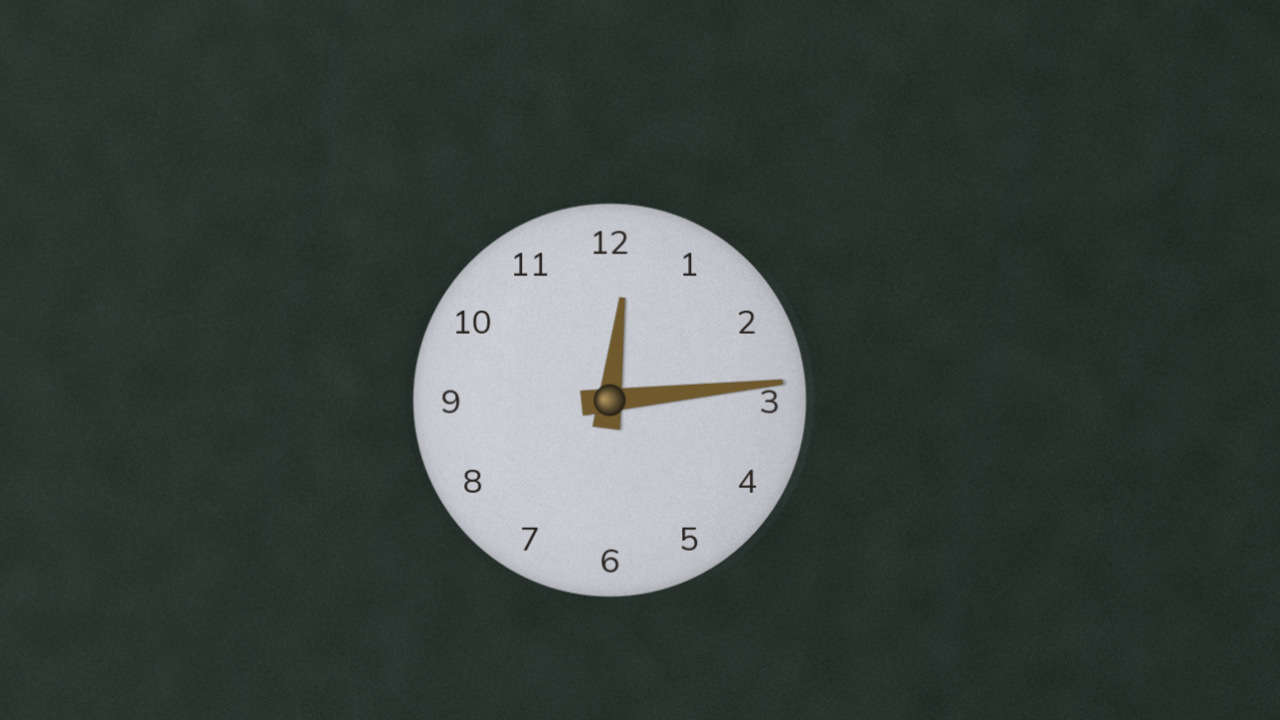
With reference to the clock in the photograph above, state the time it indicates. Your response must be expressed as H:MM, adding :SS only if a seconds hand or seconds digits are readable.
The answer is 12:14
